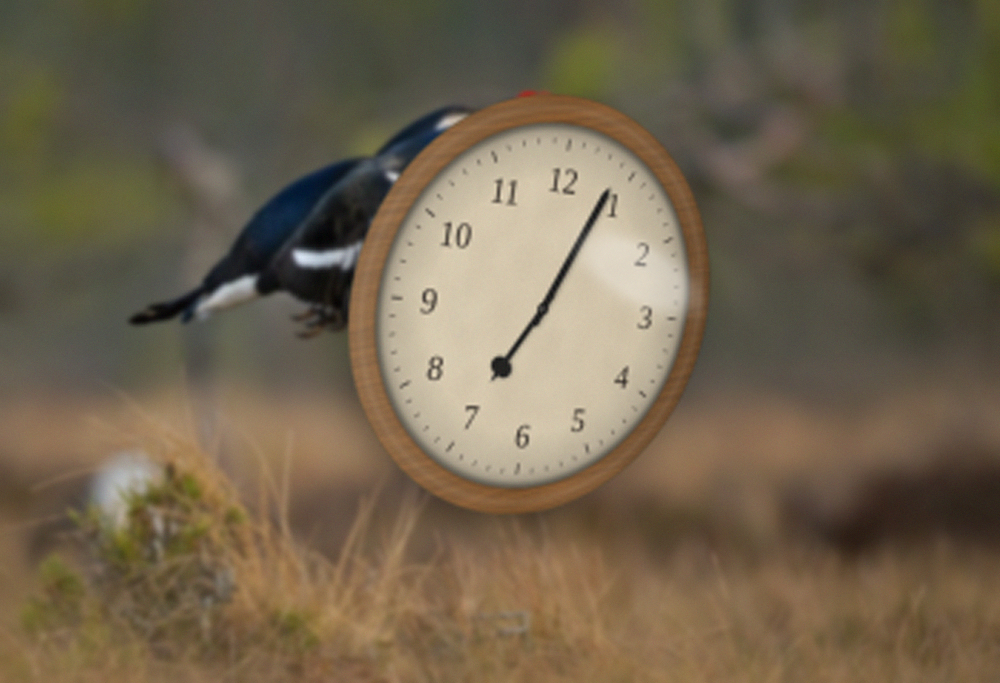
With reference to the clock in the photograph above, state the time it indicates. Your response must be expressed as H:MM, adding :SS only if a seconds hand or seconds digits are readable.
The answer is 7:04
